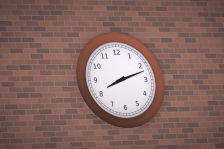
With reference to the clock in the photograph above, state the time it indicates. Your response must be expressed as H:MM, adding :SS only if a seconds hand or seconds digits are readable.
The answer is 8:12
